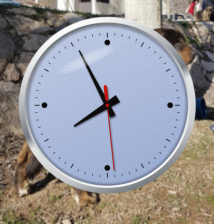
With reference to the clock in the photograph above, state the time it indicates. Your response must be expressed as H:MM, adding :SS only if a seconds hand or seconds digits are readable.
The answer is 7:55:29
